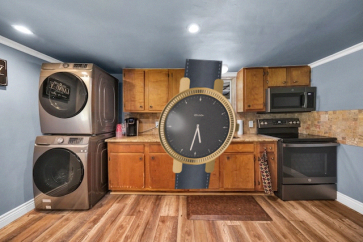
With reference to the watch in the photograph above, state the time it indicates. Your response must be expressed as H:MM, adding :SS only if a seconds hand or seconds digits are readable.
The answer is 5:32
